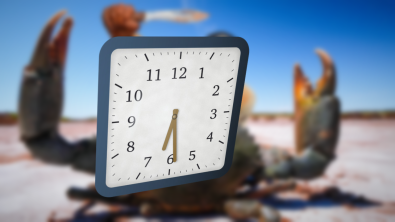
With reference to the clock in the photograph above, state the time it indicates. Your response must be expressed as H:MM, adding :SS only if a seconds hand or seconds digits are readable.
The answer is 6:29
